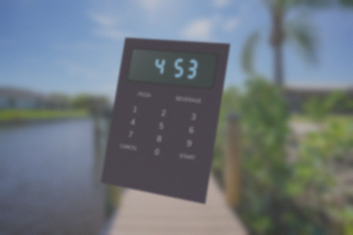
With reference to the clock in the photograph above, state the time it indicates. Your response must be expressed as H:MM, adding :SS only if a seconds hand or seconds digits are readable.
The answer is 4:53
